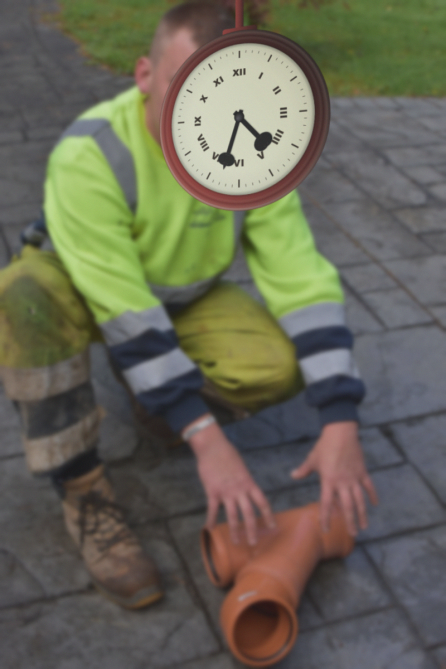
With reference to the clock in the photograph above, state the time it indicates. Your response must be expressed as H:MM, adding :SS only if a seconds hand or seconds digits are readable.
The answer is 4:33
